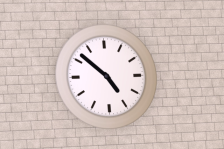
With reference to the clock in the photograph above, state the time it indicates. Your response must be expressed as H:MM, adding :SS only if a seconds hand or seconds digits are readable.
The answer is 4:52
